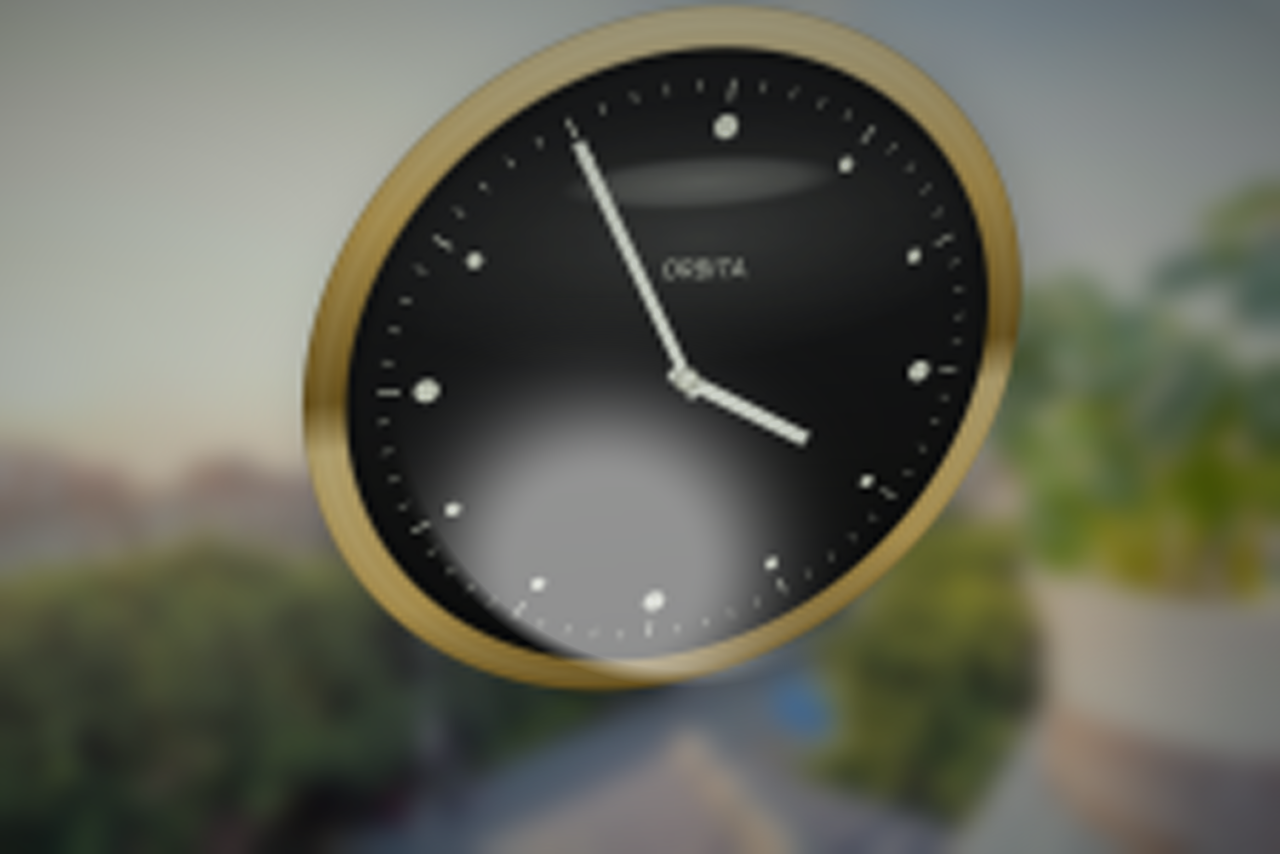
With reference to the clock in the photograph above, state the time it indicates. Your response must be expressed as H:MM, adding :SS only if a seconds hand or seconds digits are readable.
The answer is 3:55
